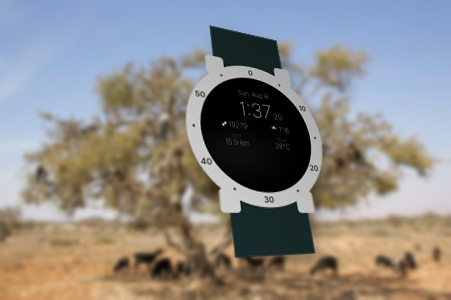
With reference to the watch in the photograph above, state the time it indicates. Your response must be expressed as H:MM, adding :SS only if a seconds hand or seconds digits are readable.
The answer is 1:37:20
